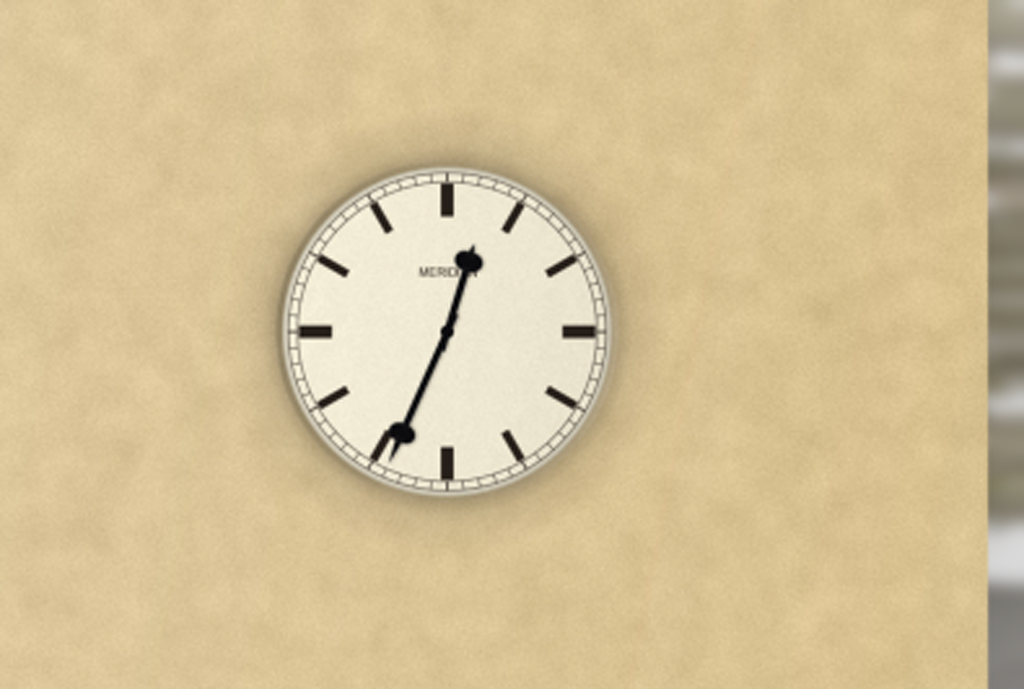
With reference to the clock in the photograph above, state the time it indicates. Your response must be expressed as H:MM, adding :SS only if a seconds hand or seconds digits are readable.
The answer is 12:34
